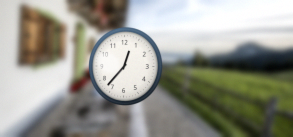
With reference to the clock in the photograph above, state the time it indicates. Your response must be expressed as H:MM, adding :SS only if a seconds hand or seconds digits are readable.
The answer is 12:37
